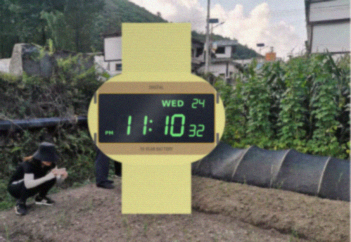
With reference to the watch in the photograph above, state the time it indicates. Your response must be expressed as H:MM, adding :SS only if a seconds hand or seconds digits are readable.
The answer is 11:10:32
